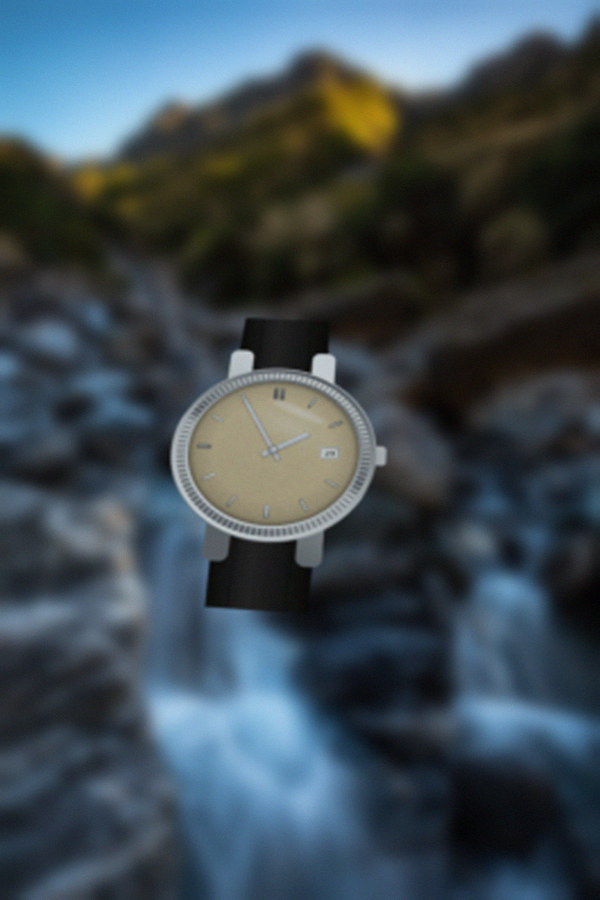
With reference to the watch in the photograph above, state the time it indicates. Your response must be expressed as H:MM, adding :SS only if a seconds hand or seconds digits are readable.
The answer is 1:55
